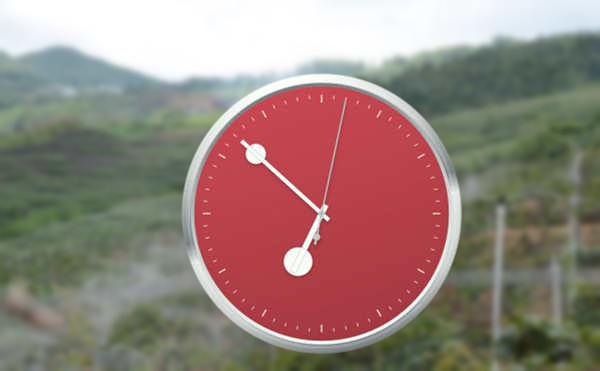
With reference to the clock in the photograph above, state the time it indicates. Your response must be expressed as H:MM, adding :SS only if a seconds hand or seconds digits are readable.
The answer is 6:52:02
